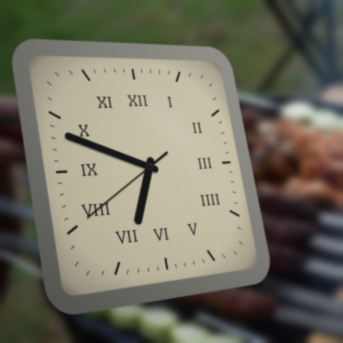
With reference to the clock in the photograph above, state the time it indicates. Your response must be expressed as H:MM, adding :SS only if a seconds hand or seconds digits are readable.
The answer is 6:48:40
